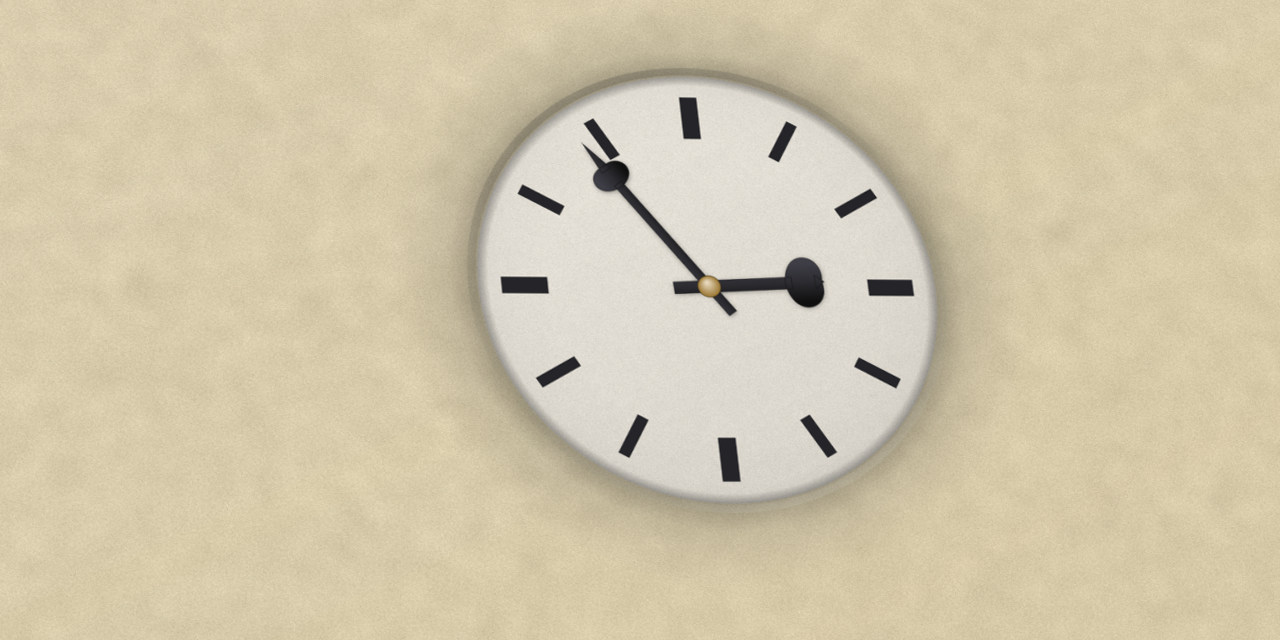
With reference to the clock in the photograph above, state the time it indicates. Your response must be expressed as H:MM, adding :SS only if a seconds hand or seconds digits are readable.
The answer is 2:54
